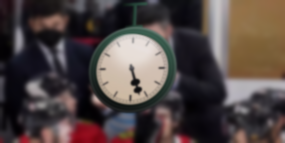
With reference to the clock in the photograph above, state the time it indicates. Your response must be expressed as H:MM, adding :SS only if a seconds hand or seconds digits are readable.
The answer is 5:27
